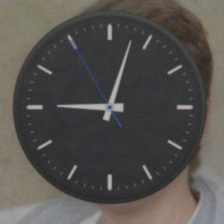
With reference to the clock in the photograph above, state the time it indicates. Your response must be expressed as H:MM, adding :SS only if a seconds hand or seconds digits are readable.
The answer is 9:02:55
